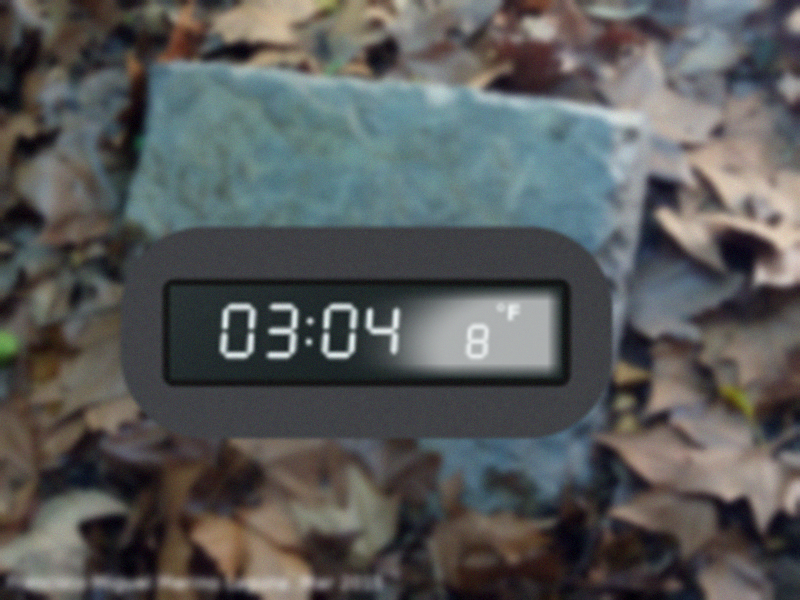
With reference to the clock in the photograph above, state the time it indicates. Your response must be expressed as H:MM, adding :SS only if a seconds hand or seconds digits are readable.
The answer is 3:04
